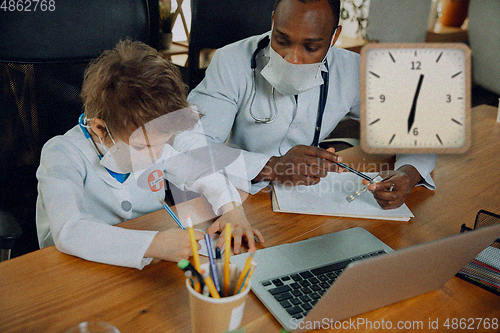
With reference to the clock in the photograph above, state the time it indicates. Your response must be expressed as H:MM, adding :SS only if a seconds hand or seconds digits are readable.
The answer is 12:32
